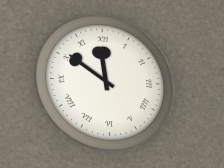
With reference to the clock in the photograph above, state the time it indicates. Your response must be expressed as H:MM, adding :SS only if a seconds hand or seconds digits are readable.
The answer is 11:51
